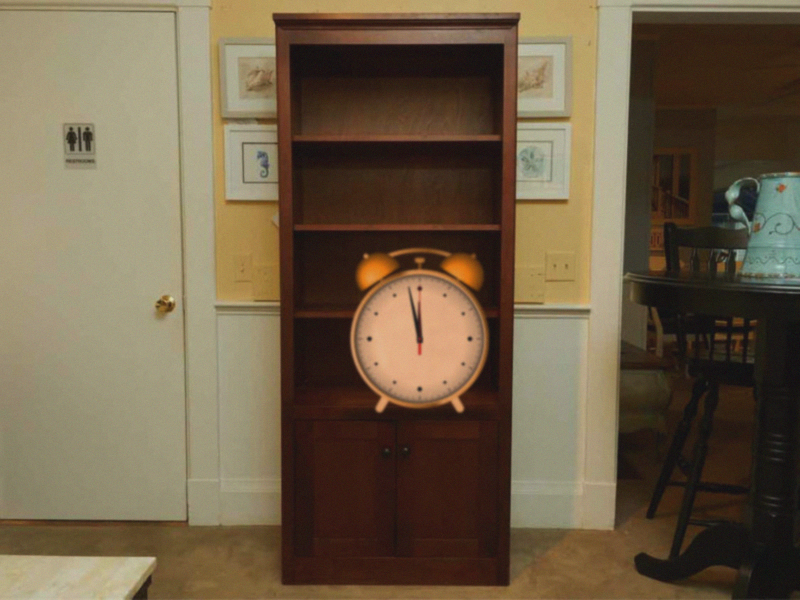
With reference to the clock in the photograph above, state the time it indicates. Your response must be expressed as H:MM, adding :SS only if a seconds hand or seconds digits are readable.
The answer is 11:58:00
